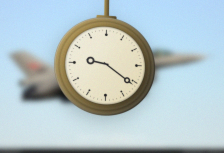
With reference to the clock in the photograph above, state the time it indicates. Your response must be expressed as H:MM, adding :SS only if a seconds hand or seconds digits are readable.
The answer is 9:21
